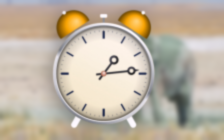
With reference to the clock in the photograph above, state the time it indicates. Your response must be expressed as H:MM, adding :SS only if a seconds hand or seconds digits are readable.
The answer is 1:14
